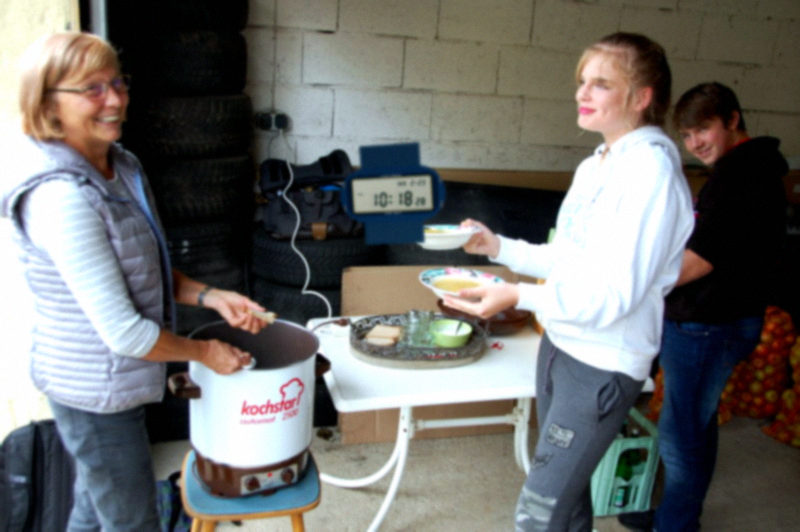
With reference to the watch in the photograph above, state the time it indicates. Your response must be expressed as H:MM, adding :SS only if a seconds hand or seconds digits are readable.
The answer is 10:18
